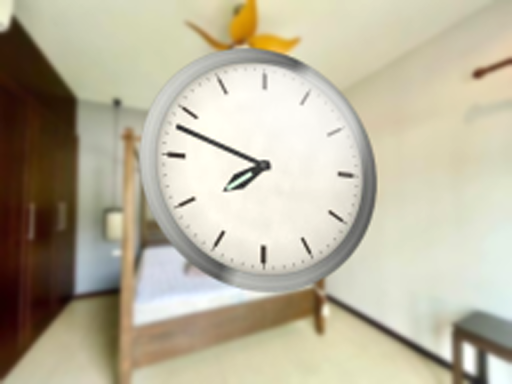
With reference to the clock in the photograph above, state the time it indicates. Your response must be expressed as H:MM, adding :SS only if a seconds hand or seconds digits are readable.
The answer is 7:48
